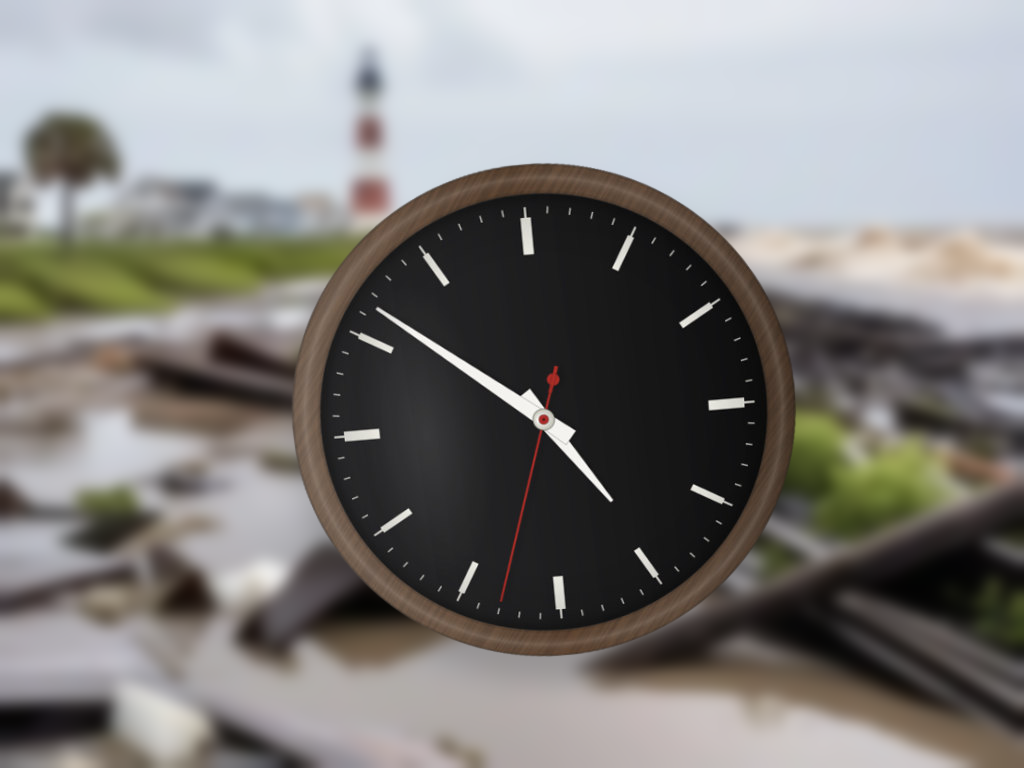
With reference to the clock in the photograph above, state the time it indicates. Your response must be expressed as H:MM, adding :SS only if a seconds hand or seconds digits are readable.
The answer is 4:51:33
